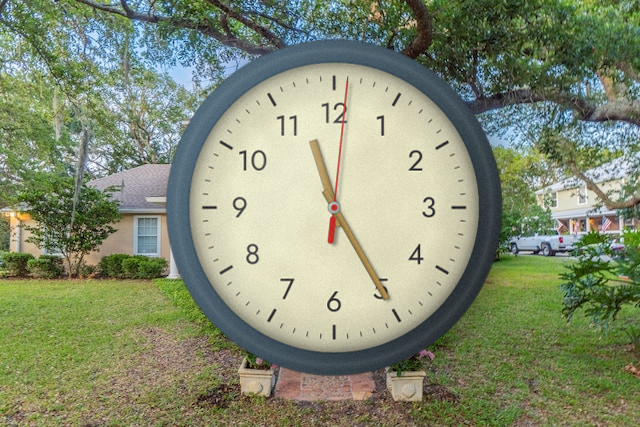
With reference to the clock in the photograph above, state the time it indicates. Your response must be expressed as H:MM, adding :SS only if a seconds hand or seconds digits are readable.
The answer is 11:25:01
